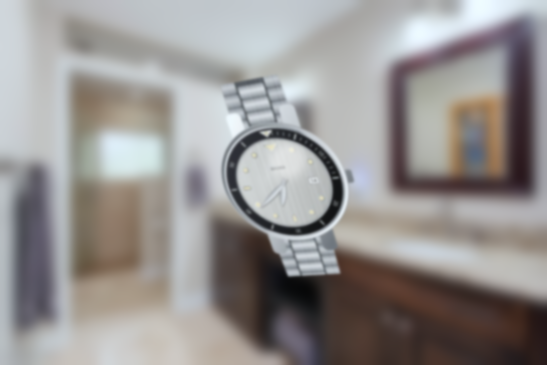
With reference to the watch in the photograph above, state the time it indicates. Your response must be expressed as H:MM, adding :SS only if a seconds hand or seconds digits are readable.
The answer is 6:39
